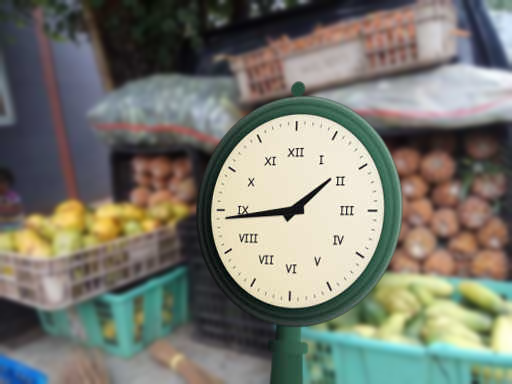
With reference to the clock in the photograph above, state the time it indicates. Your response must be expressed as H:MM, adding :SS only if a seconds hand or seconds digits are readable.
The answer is 1:44
